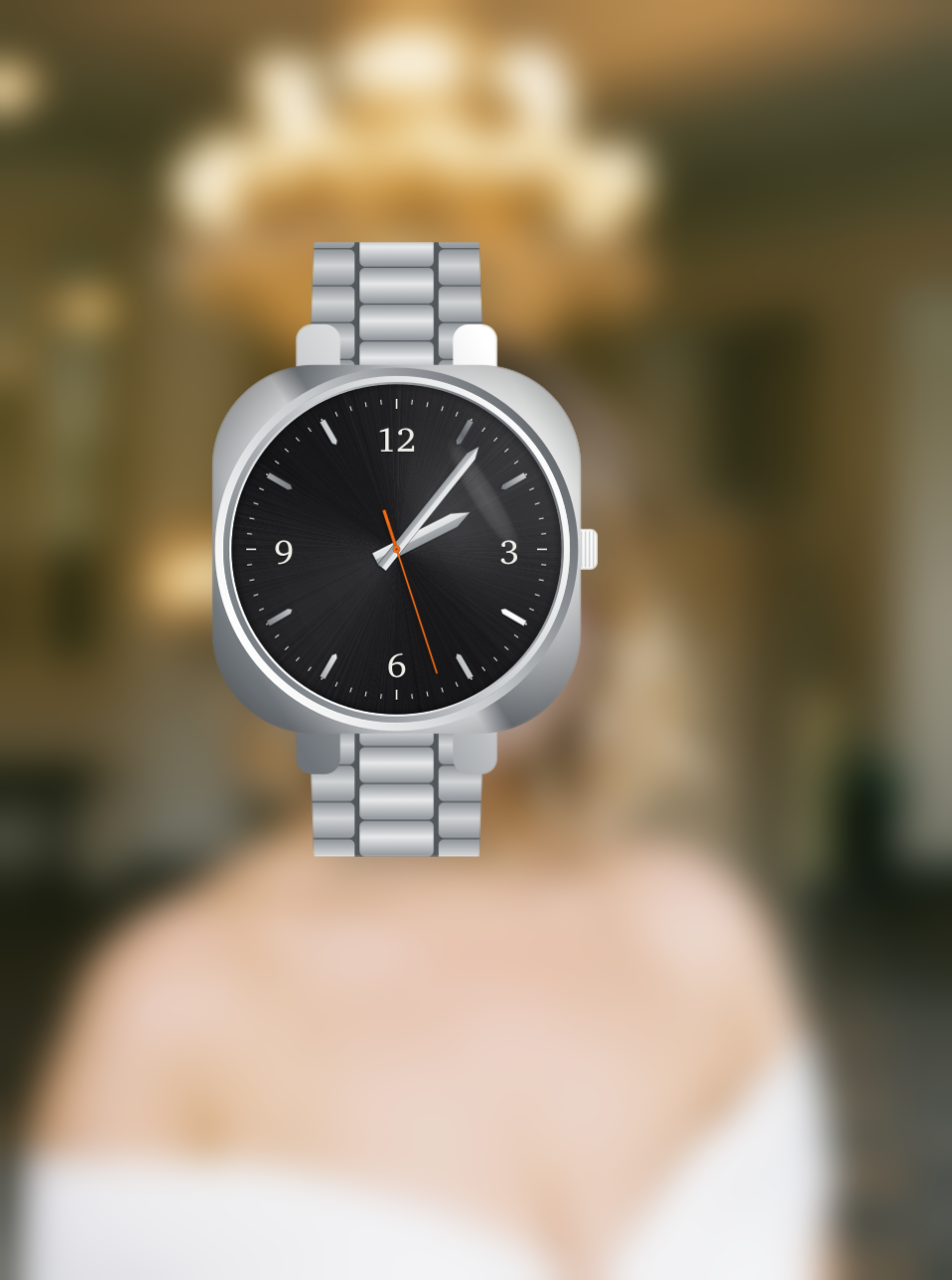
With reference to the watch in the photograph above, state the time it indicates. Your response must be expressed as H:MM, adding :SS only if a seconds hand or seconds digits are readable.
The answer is 2:06:27
